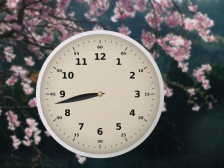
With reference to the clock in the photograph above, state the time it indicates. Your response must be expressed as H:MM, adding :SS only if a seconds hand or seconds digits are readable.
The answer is 8:43
